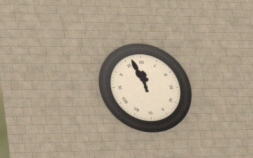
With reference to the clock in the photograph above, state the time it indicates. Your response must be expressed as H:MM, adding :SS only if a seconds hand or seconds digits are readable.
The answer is 11:57
